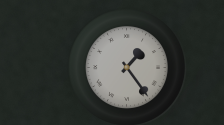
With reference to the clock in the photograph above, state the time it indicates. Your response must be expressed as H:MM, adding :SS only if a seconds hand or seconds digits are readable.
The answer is 1:24
